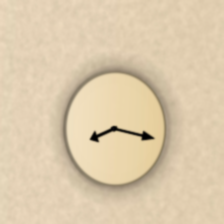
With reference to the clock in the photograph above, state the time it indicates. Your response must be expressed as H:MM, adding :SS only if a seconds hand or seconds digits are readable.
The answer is 8:17
